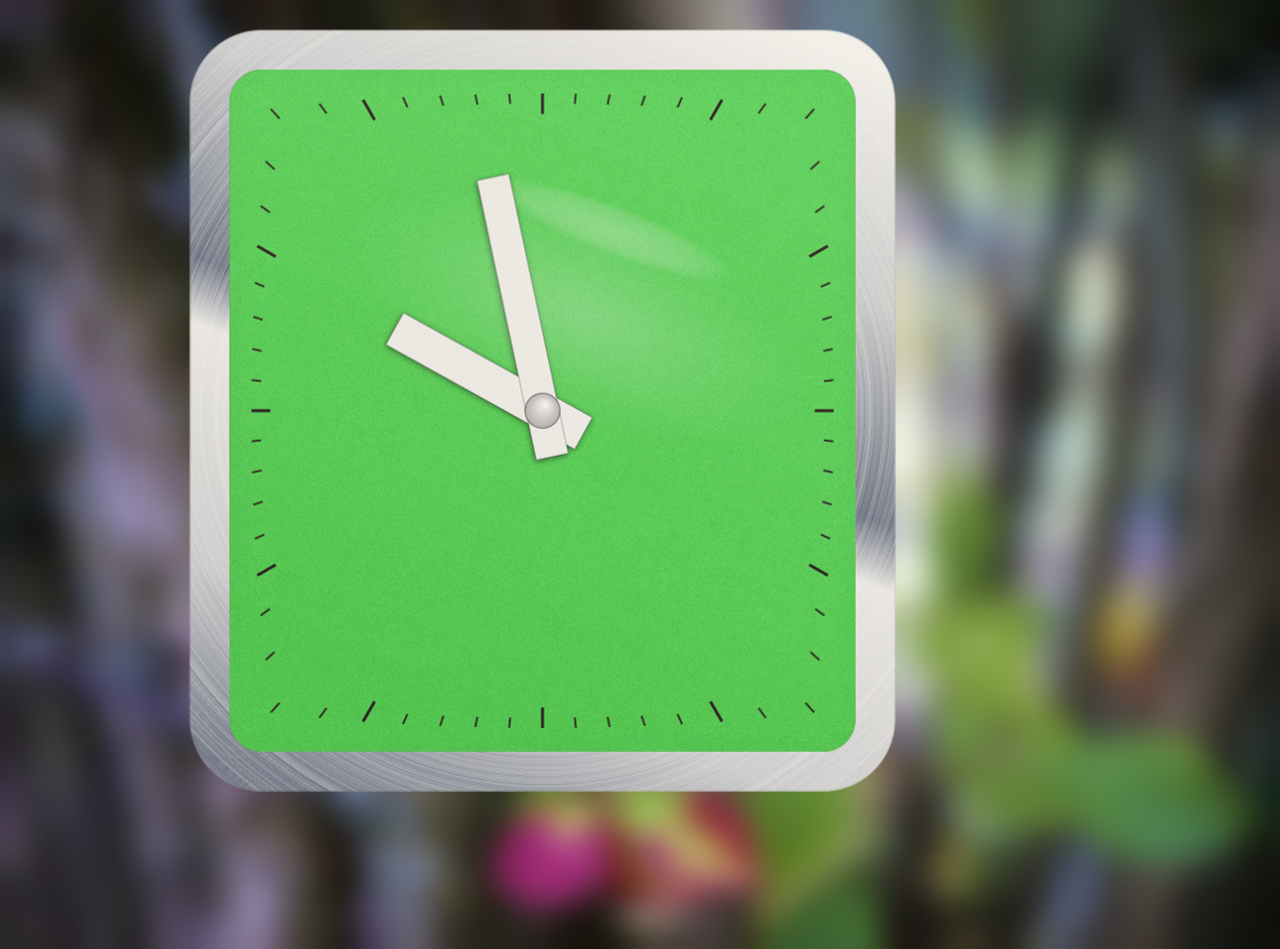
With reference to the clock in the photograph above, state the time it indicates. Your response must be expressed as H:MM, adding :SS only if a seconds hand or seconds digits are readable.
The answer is 9:58
